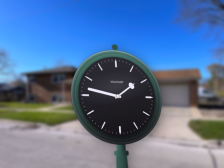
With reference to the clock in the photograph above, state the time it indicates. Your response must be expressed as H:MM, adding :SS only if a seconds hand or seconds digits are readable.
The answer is 1:47
